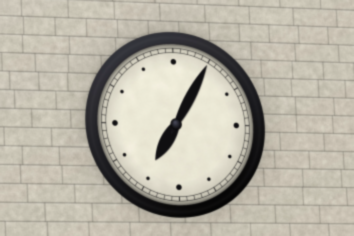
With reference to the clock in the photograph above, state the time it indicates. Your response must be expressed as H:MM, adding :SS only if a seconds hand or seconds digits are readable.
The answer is 7:05
